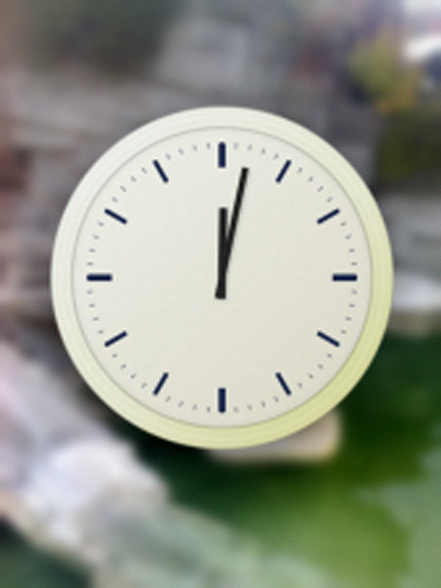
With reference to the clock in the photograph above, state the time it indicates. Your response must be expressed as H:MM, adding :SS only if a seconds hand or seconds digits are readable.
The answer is 12:02
